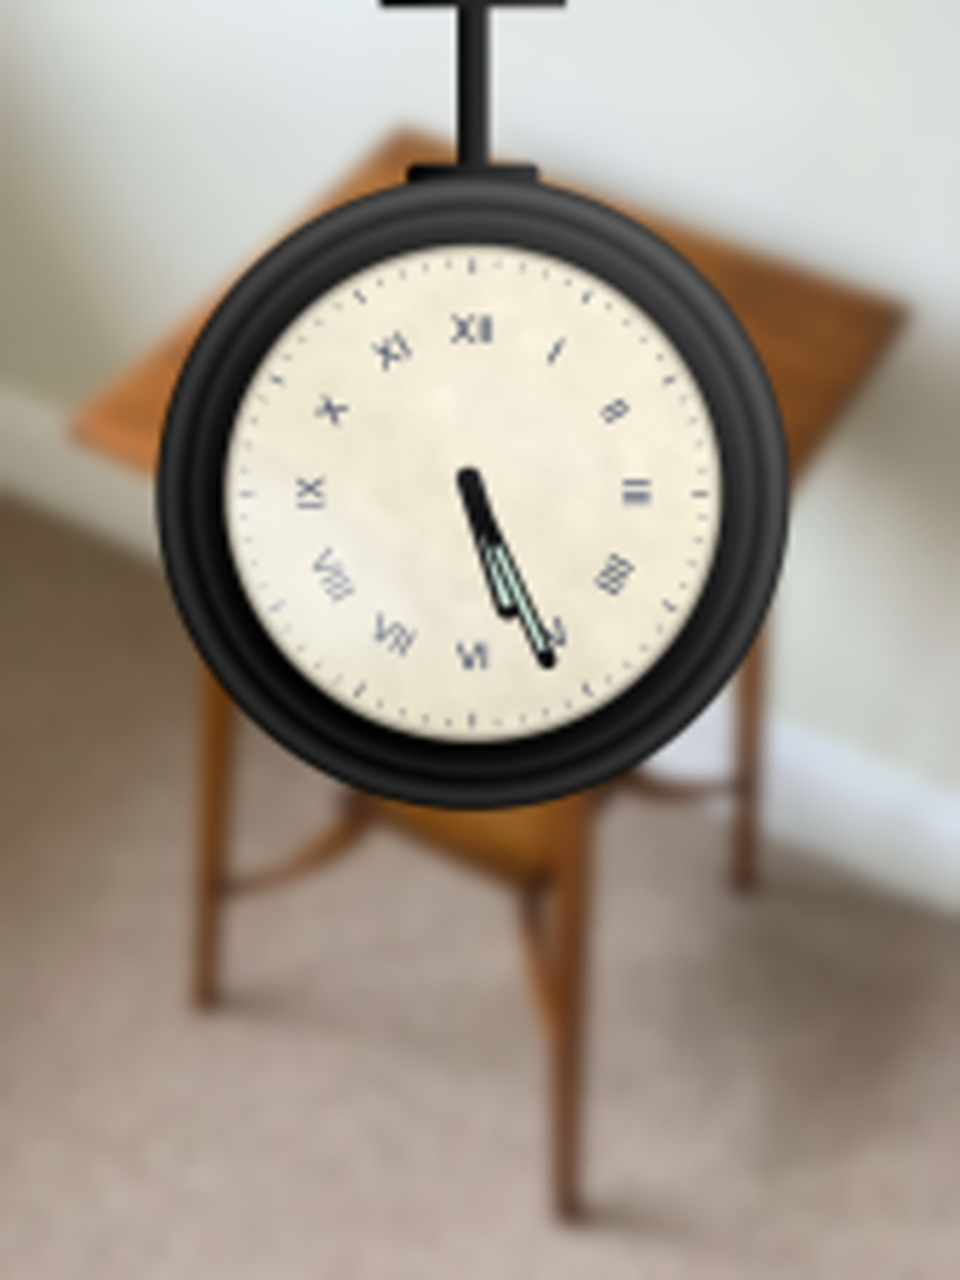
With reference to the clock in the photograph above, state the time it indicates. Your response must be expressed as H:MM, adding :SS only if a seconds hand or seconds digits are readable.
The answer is 5:26
